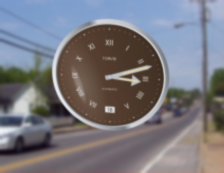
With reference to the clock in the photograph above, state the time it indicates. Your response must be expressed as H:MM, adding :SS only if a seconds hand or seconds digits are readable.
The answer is 3:12
